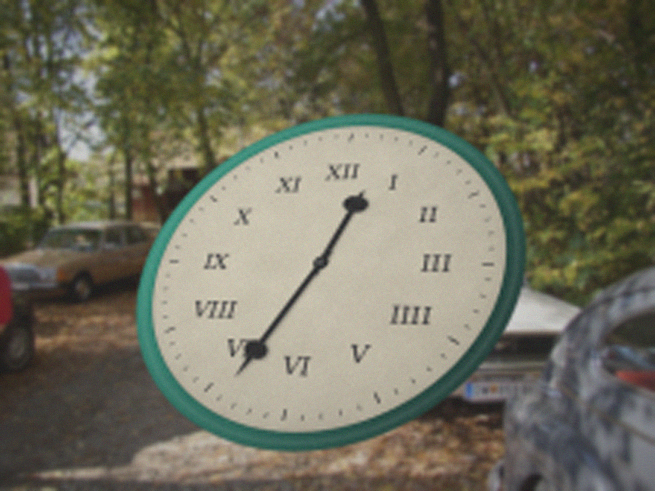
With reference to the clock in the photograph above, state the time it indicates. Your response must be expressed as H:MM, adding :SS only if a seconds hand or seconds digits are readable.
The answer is 12:34
